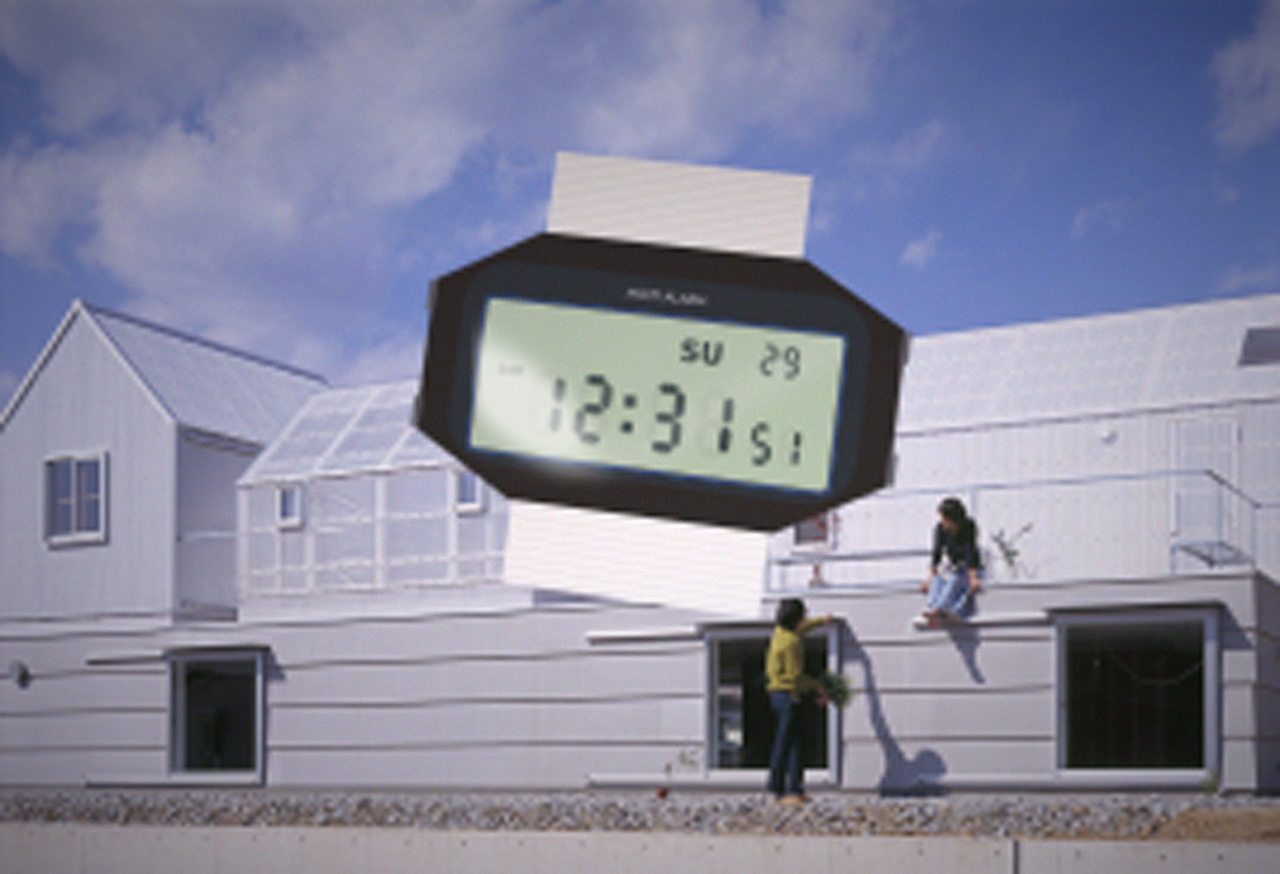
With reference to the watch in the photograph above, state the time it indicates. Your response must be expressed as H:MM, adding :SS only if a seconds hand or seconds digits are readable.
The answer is 12:31:51
